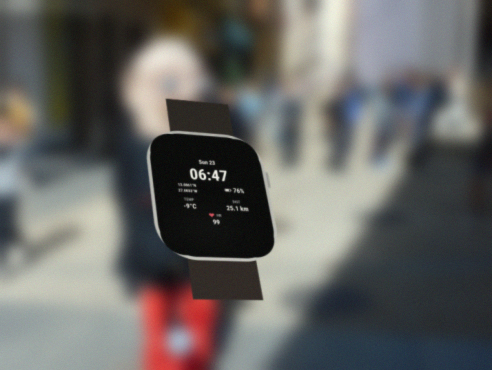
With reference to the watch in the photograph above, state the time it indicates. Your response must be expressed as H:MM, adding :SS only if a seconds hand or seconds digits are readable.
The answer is 6:47
